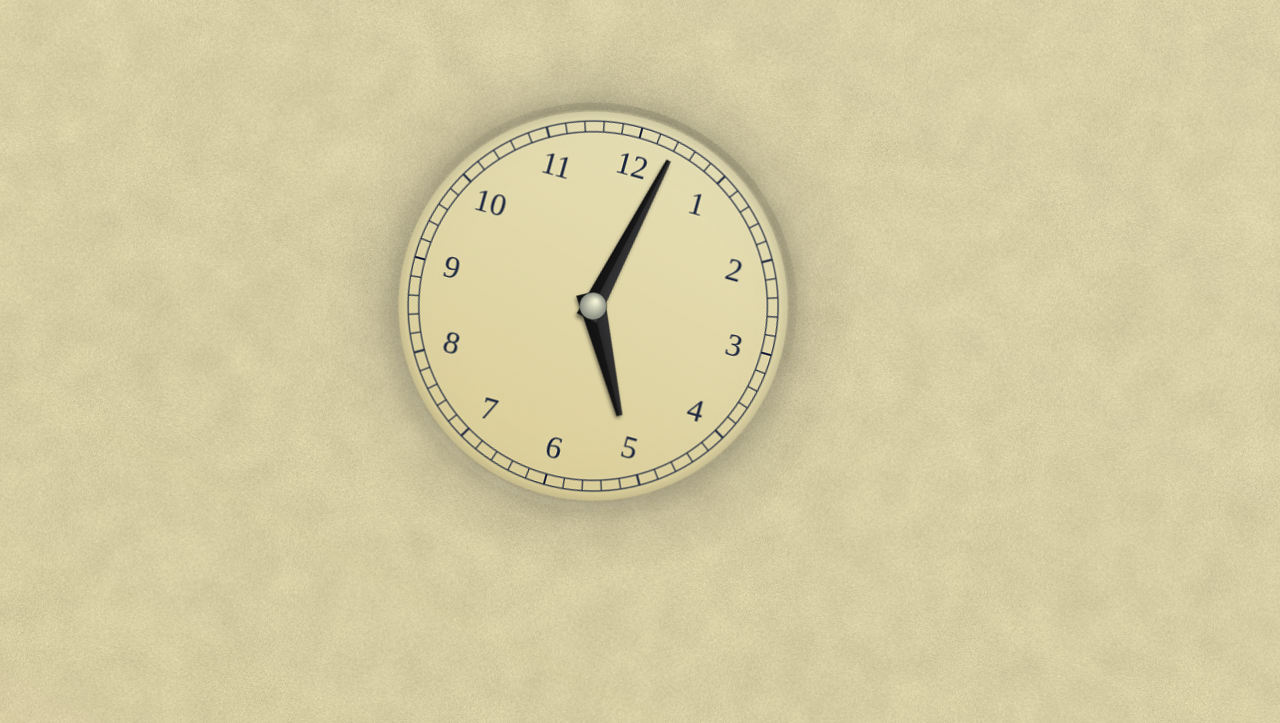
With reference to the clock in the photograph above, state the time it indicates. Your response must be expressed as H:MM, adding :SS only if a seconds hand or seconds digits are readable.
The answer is 5:02
